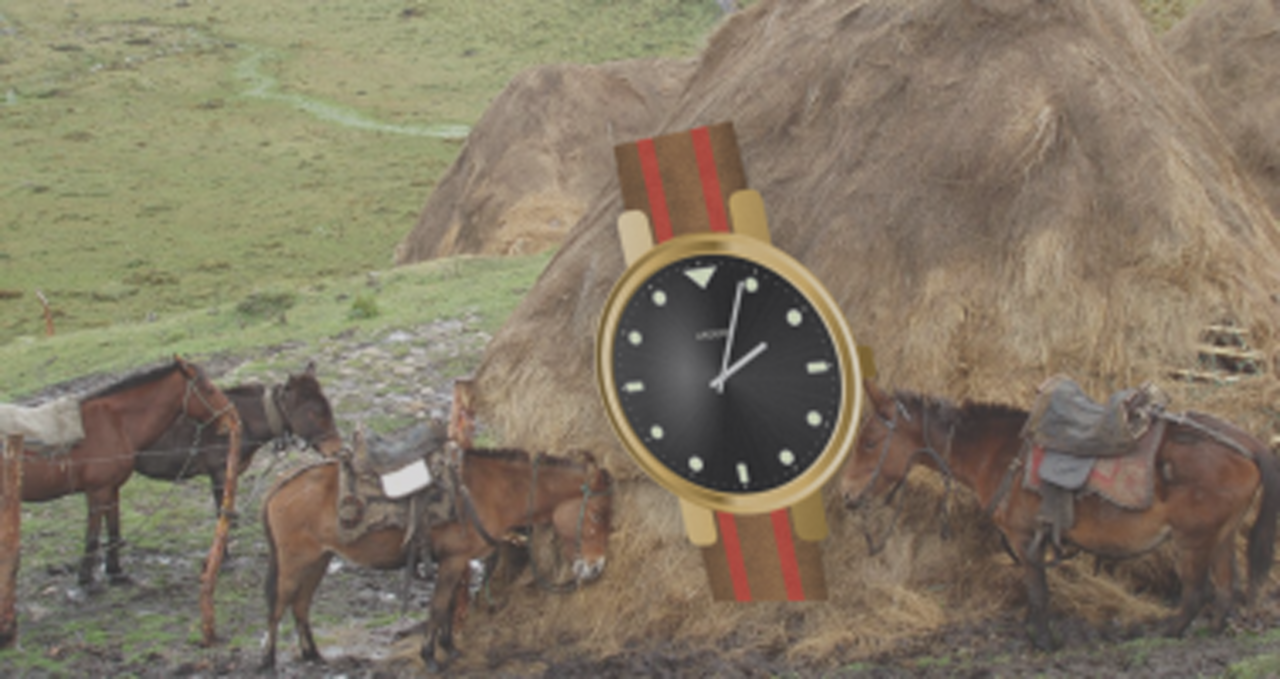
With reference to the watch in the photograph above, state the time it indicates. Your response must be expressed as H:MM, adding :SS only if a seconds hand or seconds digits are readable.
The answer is 2:04
